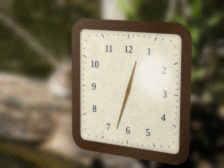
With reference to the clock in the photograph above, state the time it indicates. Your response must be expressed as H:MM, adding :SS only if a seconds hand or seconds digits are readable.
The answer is 12:33
